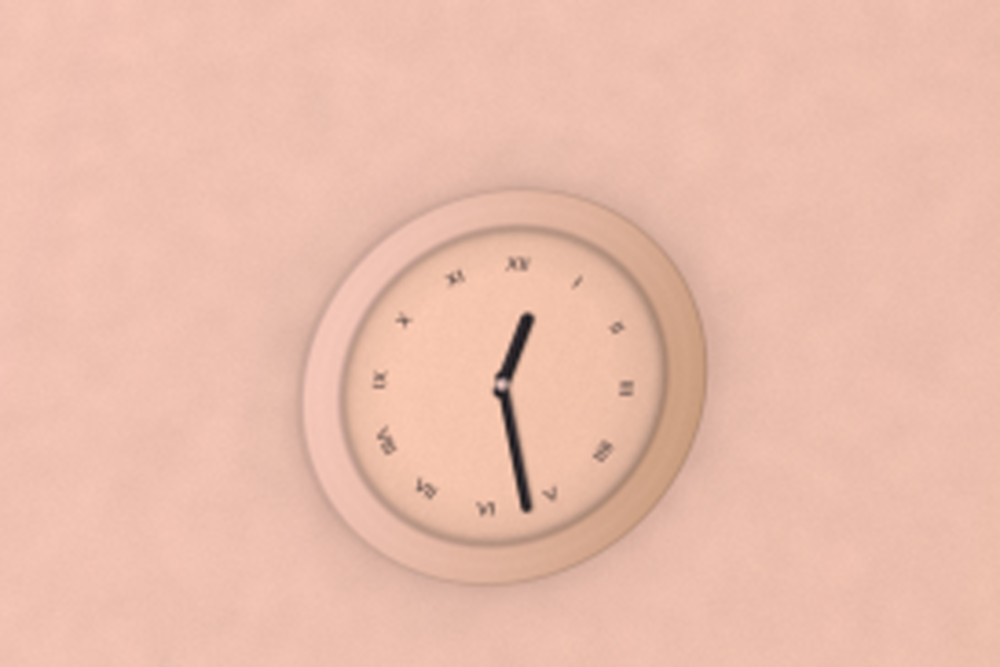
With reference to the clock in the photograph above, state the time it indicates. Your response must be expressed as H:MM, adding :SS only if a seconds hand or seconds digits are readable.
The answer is 12:27
